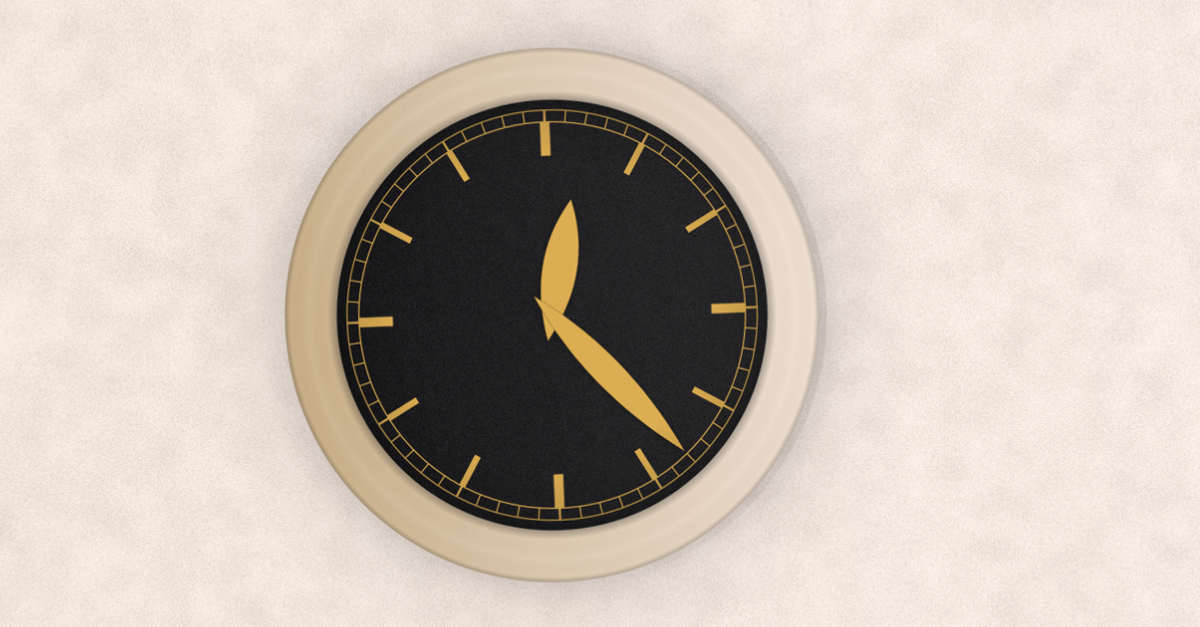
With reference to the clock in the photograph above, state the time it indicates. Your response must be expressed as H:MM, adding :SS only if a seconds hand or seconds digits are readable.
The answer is 12:23
